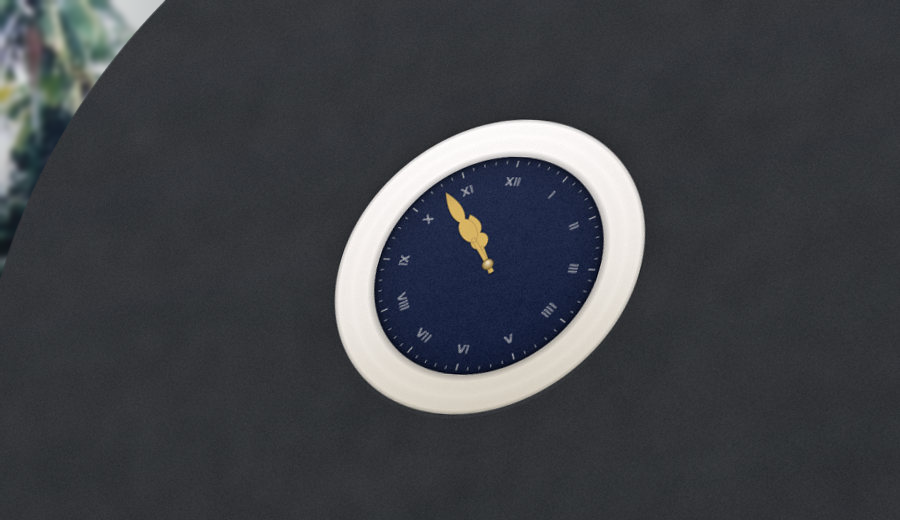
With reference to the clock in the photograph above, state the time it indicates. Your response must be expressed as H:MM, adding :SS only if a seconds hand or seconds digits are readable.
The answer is 10:53
